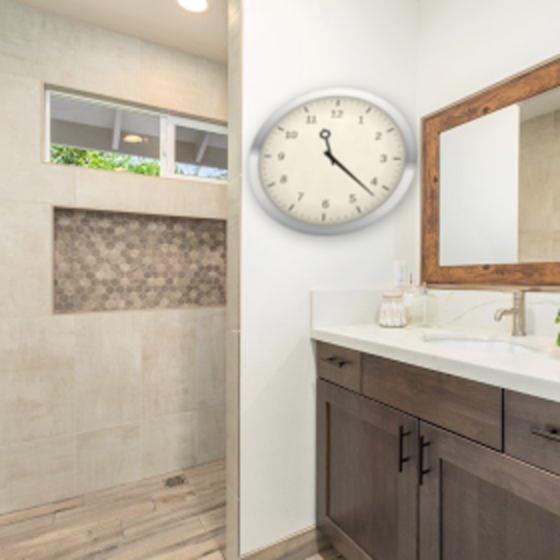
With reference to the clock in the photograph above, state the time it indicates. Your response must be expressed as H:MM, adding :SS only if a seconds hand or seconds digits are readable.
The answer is 11:22
